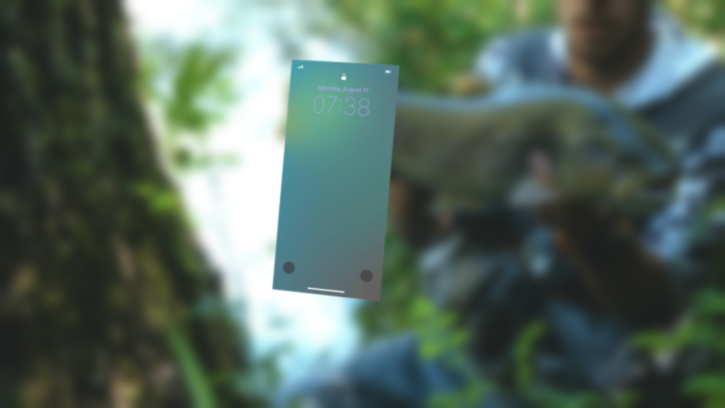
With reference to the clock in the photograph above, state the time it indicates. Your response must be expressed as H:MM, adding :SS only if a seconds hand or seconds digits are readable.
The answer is 7:38
